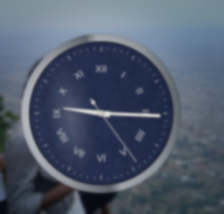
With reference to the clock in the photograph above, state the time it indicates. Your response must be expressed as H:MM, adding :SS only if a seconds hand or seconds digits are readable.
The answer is 9:15:24
